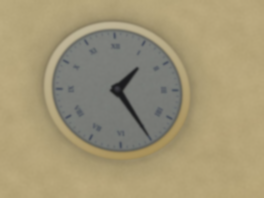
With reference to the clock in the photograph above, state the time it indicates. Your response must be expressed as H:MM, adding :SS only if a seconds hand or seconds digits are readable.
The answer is 1:25
